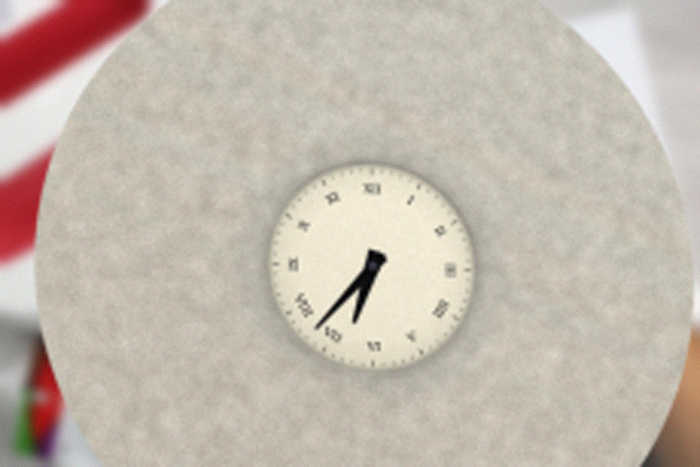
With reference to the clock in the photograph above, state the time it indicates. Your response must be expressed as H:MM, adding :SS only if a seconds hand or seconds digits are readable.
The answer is 6:37
